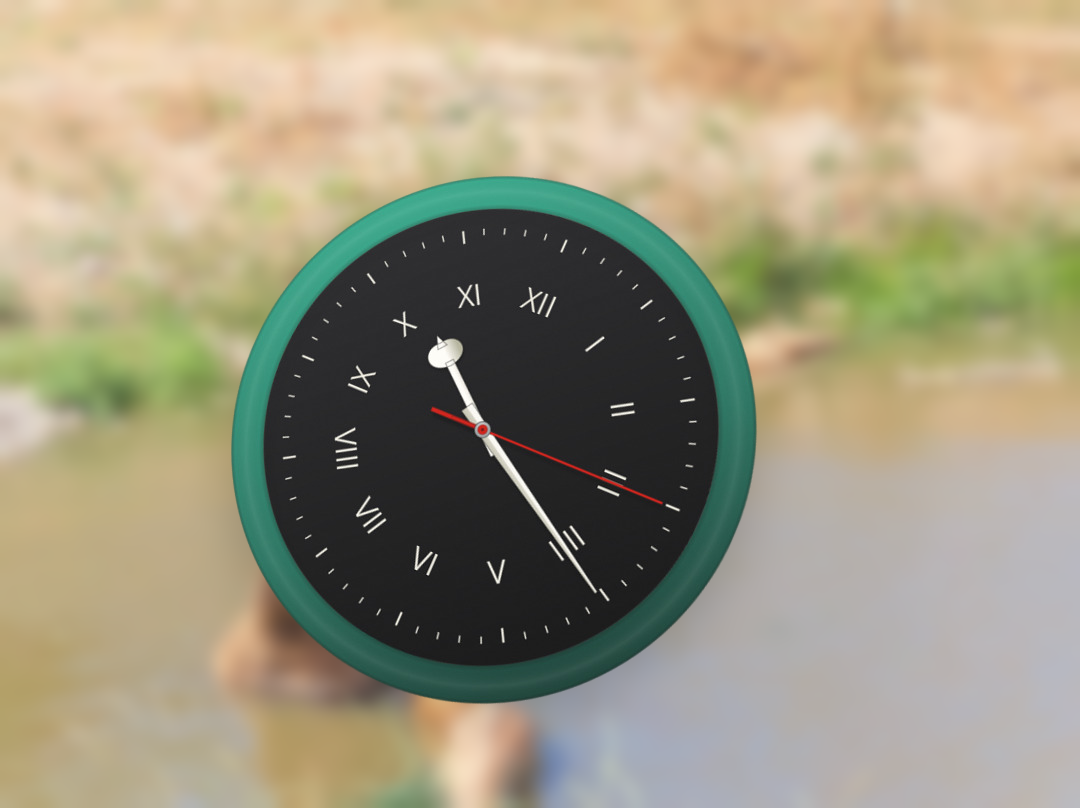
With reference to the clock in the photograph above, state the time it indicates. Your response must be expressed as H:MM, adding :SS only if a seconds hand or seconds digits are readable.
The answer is 10:20:15
